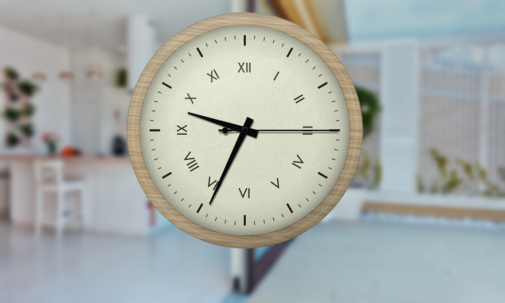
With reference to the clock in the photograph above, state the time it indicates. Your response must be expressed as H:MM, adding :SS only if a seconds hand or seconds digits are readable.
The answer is 9:34:15
